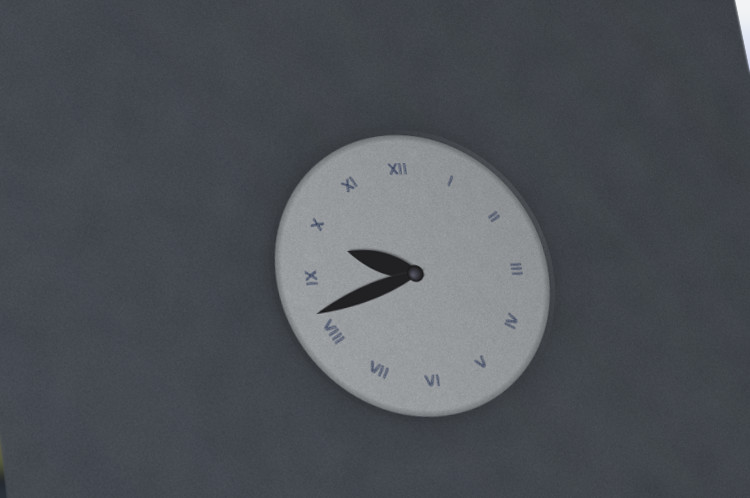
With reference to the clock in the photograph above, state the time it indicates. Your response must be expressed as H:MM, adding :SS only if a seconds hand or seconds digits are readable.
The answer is 9:42
